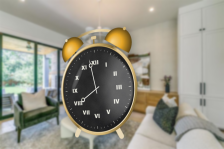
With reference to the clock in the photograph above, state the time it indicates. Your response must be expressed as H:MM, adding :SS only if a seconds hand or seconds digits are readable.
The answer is 7:58
